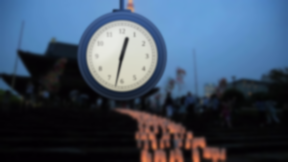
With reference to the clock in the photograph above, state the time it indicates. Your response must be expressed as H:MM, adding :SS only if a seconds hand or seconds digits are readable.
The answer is 12:32
